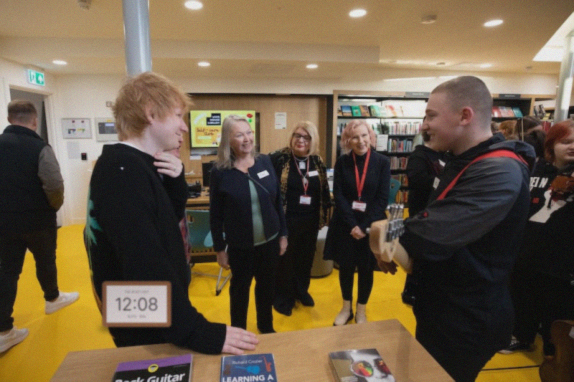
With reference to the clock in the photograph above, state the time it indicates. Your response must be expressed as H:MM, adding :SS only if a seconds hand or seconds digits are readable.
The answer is 12:08
